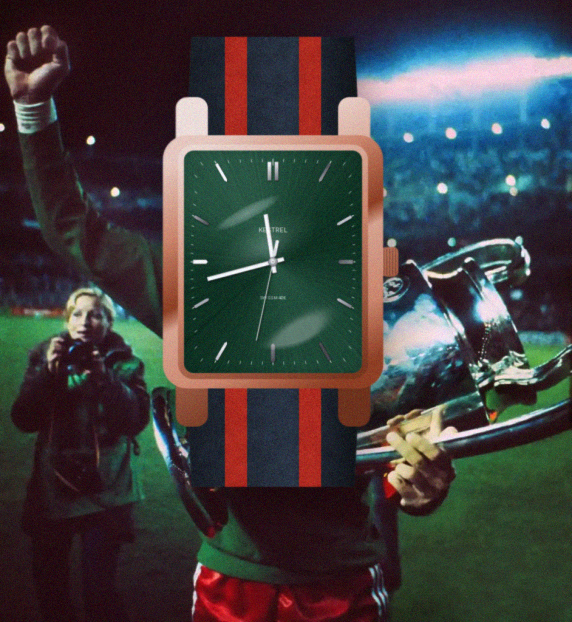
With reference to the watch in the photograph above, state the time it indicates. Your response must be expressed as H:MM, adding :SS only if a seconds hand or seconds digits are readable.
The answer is 11:42:32
